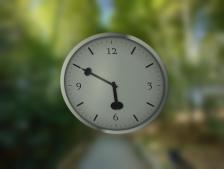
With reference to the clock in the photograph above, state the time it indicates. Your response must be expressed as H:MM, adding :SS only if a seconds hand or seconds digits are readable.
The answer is 5:50
